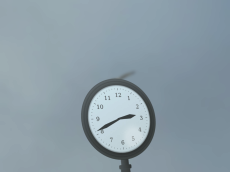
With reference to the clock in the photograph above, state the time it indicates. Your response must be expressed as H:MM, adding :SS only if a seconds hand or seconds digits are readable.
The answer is 2:41
